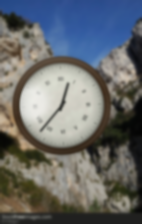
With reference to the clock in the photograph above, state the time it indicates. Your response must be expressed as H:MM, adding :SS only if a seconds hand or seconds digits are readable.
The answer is 12:37
